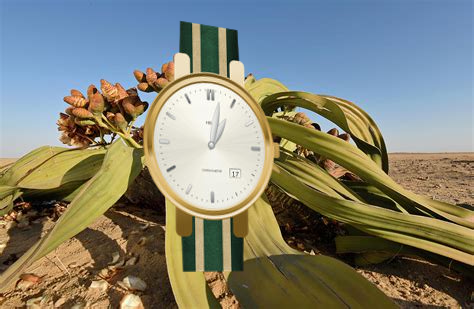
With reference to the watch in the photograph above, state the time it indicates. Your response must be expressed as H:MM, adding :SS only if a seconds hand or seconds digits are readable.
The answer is 1:02
